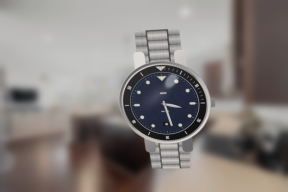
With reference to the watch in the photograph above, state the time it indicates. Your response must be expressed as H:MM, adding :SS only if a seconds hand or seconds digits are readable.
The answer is 3:28
